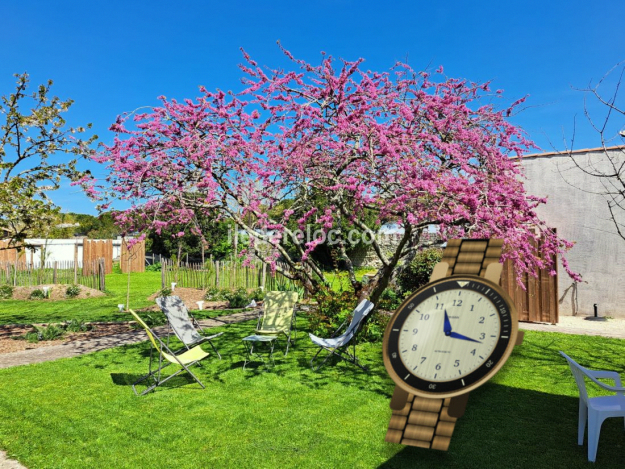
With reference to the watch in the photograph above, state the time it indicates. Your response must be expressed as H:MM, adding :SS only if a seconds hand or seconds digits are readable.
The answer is 11:17
